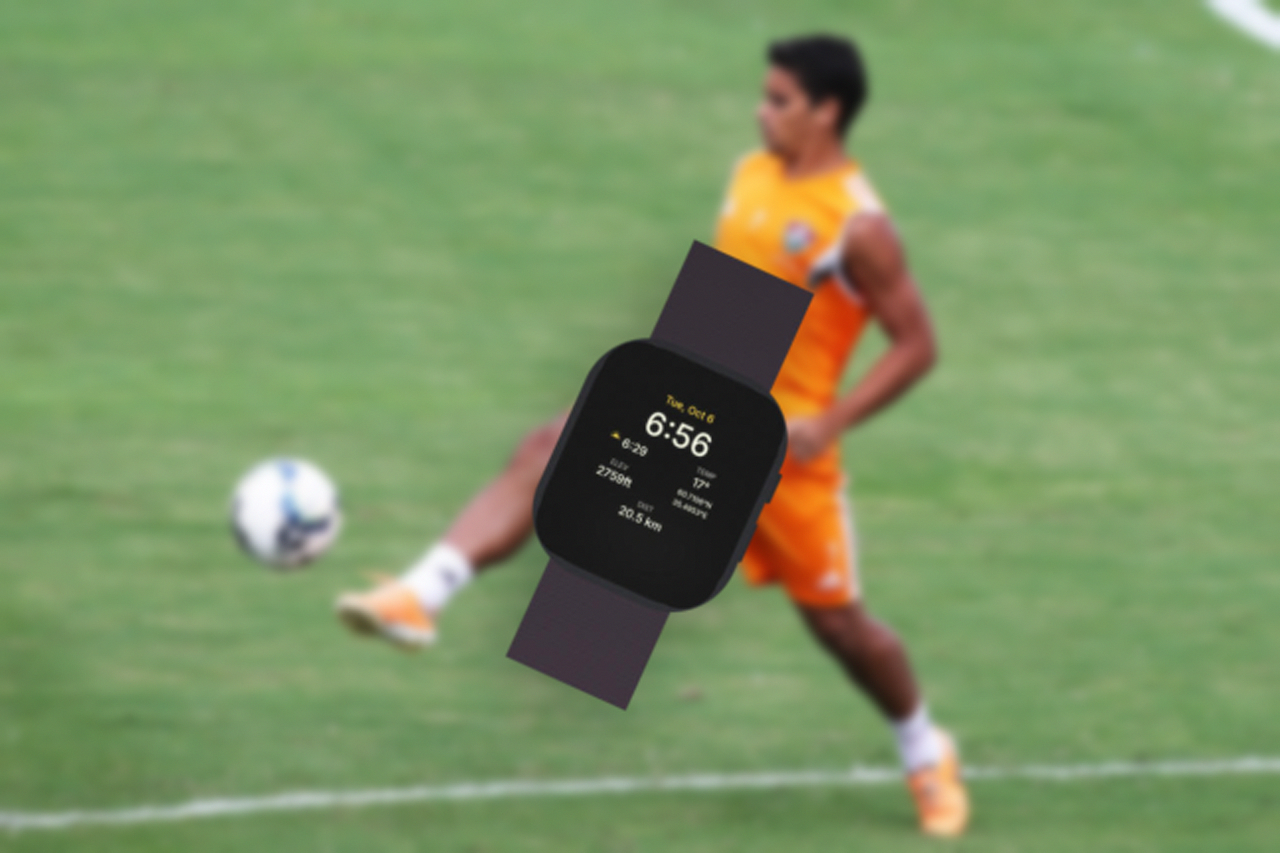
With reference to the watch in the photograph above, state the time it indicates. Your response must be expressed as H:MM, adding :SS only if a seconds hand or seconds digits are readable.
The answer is 6:56
